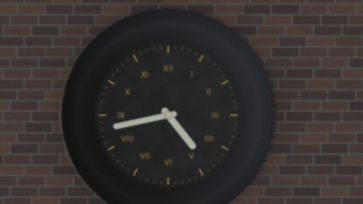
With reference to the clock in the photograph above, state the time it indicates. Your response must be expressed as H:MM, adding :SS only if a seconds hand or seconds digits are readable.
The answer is 4:43
